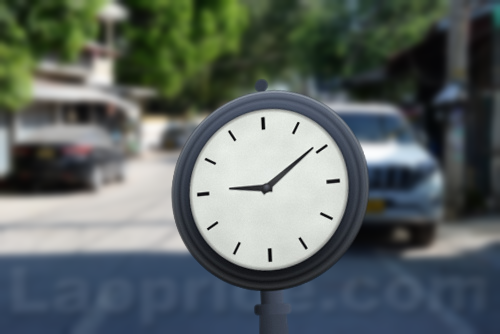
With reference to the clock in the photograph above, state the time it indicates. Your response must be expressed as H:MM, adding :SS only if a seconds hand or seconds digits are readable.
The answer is 9:09
